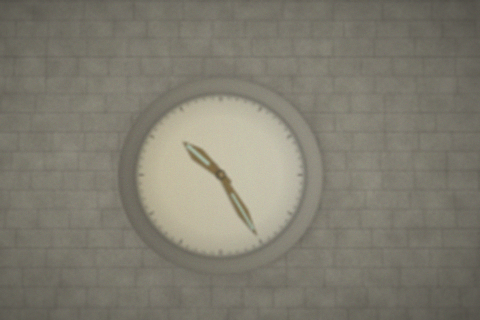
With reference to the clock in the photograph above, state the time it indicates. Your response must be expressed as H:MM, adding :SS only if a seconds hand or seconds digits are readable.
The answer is 10:25
